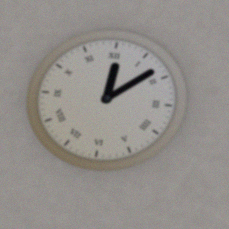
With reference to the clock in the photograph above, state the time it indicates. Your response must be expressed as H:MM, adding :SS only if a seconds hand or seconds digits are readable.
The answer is 12:08
